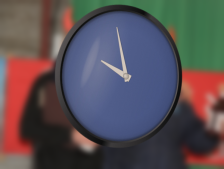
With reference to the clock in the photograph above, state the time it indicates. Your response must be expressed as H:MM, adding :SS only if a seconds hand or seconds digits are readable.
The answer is 9:58
